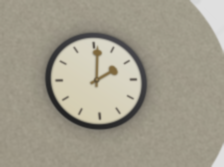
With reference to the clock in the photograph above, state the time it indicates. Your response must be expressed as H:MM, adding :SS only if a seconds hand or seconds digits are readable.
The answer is 2:01
